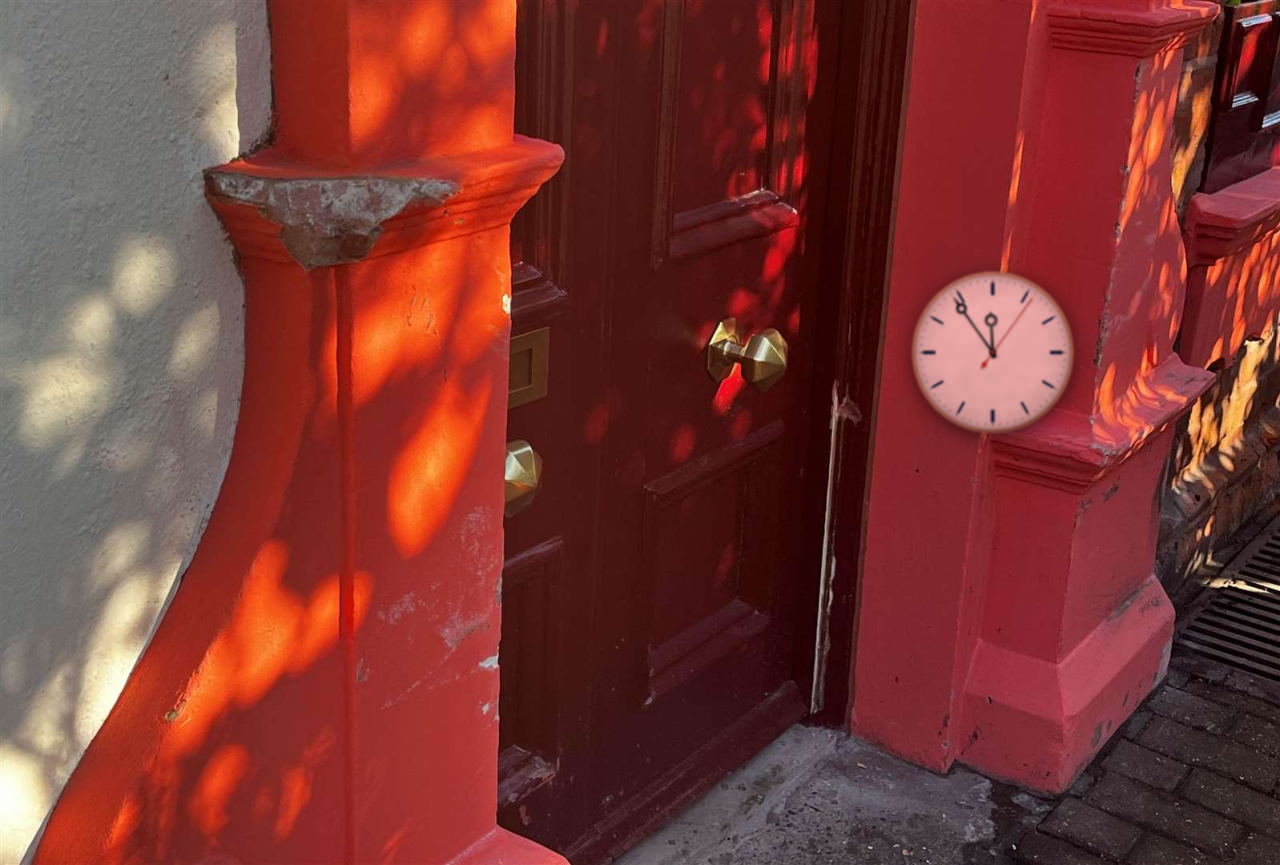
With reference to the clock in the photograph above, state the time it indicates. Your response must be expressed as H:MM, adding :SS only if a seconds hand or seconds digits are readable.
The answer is 11:54:06
